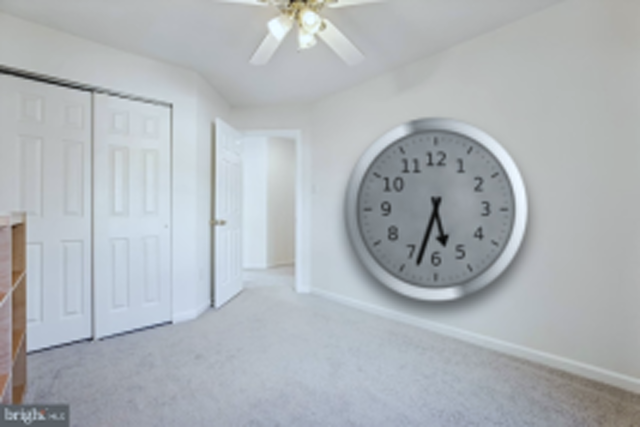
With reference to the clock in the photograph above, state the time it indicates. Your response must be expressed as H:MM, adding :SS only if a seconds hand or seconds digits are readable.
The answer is 5:33
